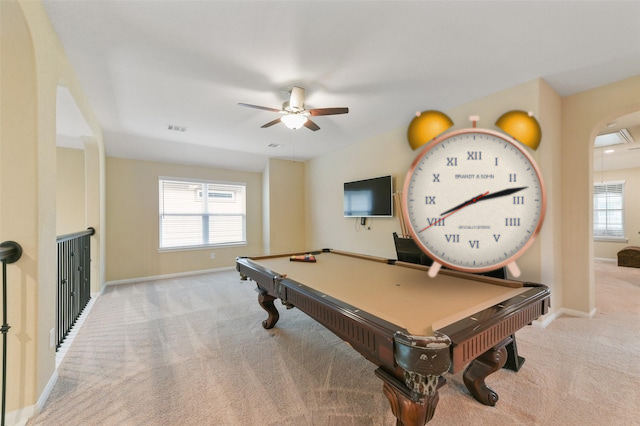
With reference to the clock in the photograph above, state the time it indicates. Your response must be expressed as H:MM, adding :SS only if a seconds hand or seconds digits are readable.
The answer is 8:12:40
